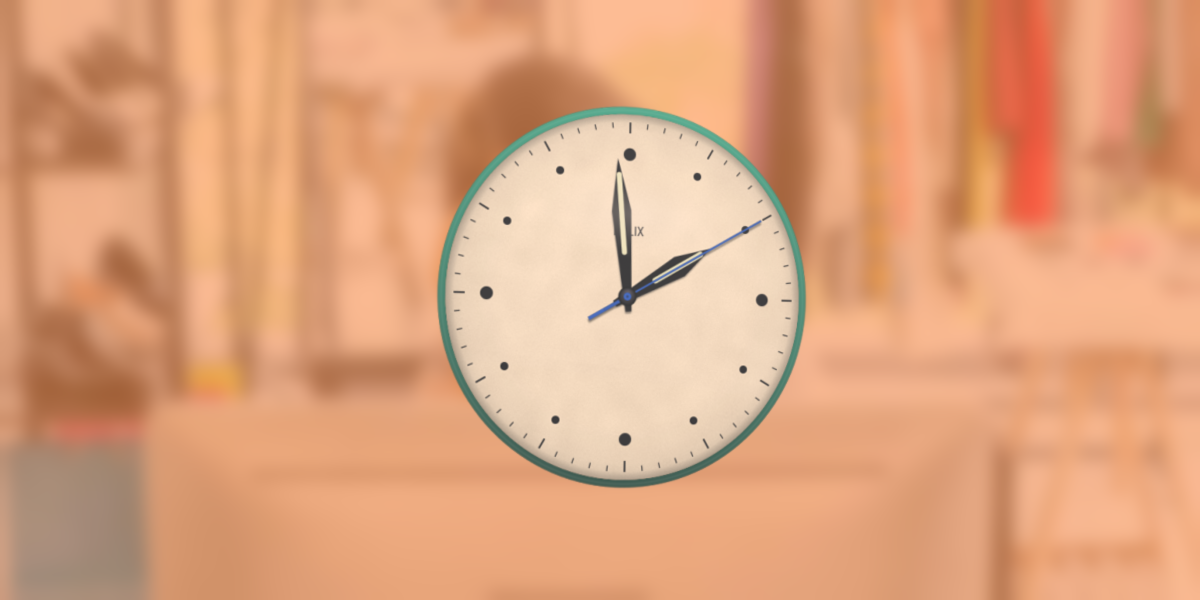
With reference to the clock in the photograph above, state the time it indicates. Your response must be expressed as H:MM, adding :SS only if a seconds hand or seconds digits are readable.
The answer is 1:59:10
